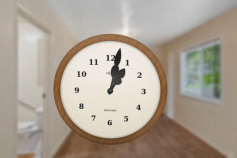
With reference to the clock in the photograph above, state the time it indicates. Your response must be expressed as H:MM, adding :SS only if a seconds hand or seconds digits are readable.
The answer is 1:02
